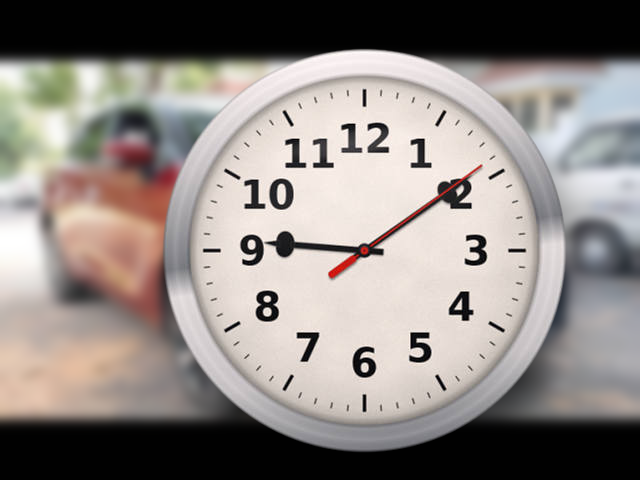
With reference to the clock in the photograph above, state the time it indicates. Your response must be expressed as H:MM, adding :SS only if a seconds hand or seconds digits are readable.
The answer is 9:09:09
